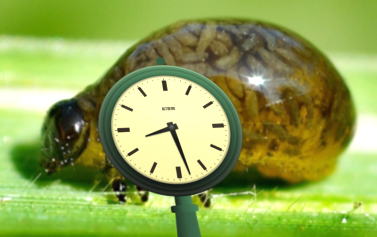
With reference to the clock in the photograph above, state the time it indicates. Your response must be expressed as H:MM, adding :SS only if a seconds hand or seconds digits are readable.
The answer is 8:28
